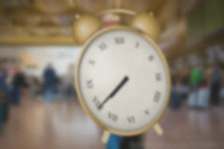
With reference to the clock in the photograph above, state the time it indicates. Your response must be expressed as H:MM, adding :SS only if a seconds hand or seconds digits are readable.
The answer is 7:39
